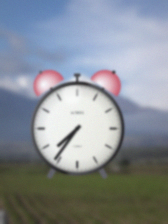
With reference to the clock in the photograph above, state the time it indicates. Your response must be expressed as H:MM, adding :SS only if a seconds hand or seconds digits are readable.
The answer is 7:36
